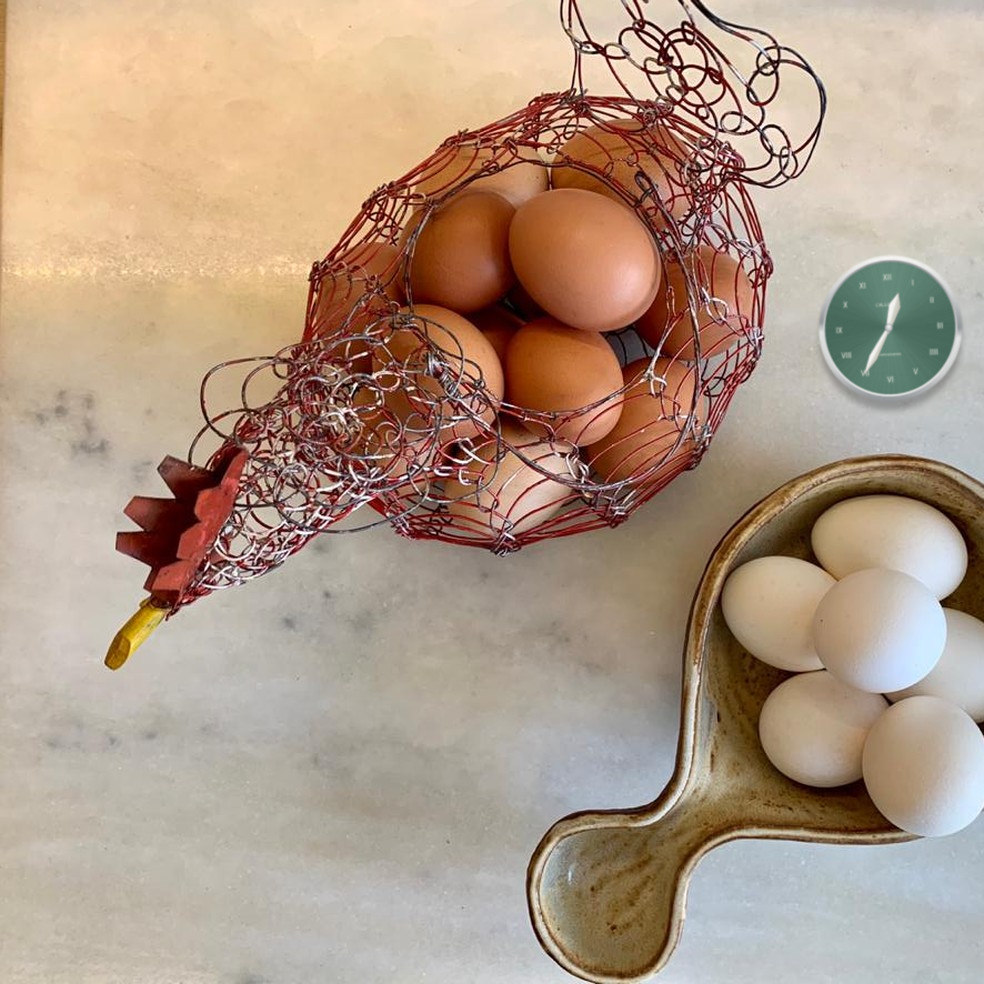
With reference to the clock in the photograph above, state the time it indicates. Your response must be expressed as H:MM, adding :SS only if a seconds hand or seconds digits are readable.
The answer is 12:35
